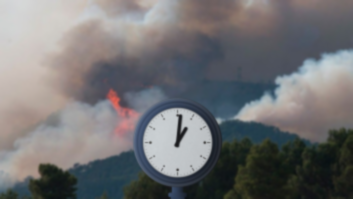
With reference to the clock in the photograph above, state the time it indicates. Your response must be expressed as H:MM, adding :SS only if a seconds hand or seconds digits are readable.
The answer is 1:01
